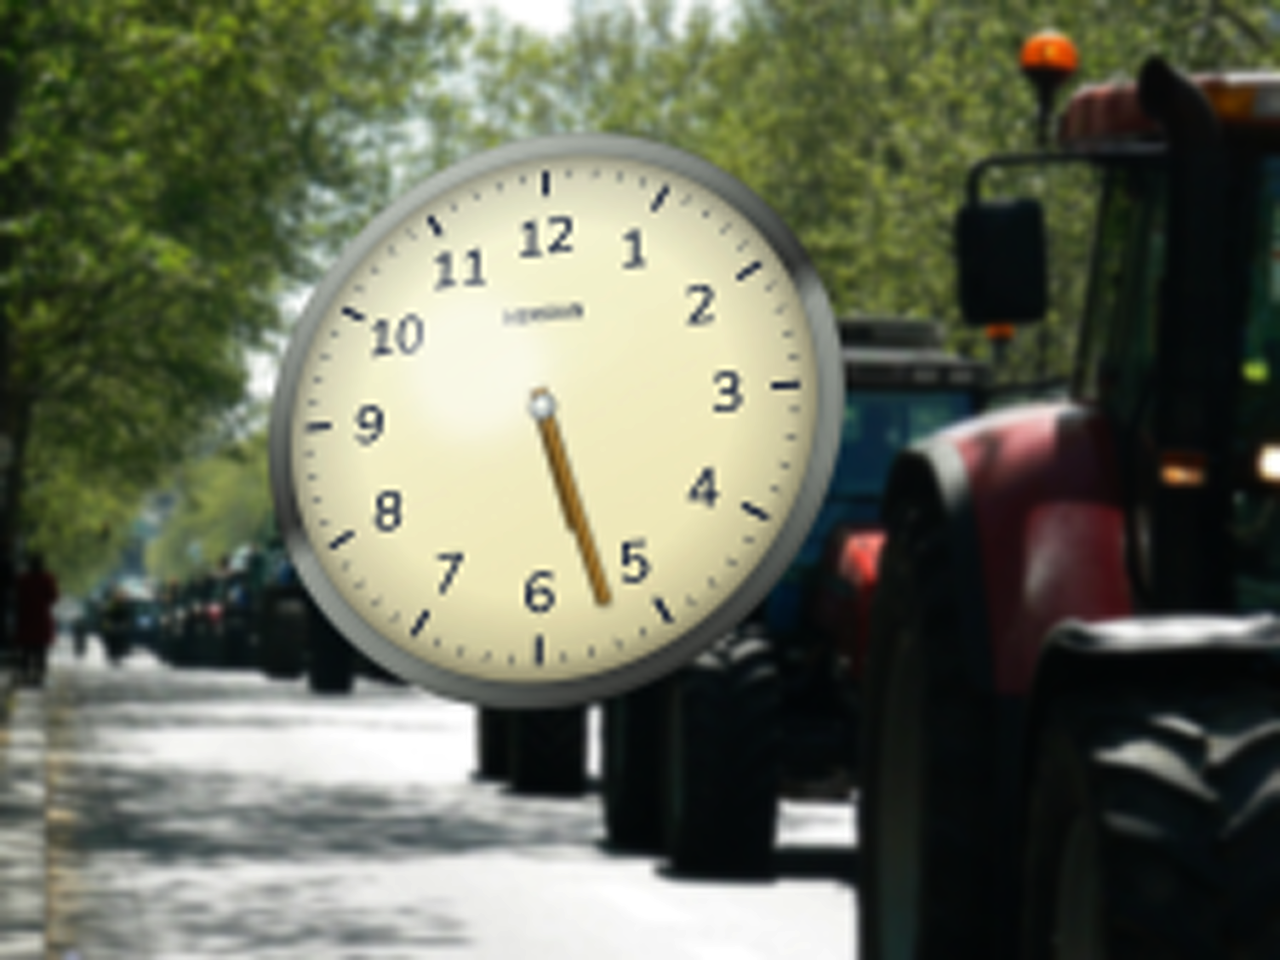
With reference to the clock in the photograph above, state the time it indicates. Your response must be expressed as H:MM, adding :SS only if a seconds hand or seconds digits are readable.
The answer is 5:27
